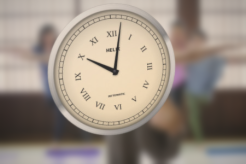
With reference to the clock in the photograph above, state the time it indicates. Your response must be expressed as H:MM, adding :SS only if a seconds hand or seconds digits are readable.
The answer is 10:02
